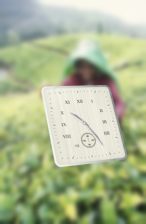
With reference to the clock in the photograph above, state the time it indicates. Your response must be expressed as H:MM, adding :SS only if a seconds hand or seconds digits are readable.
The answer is 10:25
